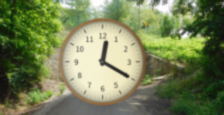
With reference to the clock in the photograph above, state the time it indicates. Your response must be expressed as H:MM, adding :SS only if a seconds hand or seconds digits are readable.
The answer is 12:20
